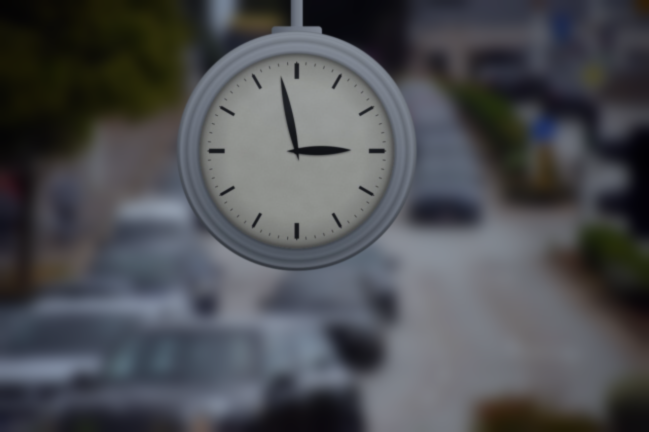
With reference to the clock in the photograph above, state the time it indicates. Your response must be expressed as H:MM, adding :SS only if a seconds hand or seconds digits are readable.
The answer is 2:58
